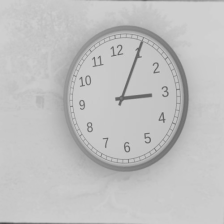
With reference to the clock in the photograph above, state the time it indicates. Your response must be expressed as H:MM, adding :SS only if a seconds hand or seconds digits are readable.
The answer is 3:05
